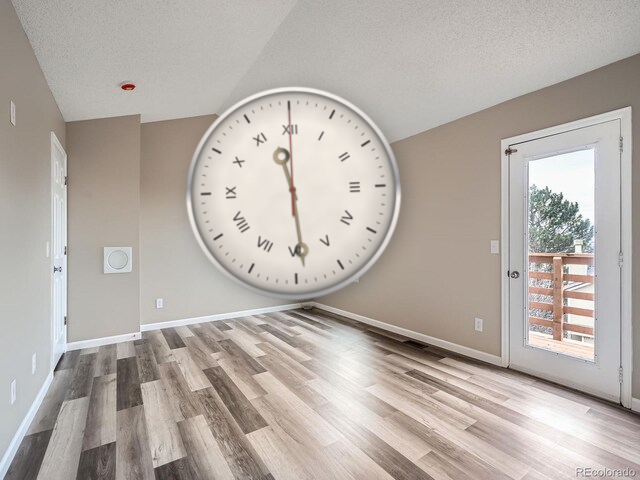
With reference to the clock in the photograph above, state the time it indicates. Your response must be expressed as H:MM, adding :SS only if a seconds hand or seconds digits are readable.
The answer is 11:29:00
